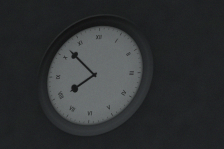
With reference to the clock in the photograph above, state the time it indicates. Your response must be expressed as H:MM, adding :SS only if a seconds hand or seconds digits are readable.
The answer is 7:52
